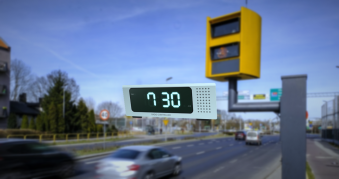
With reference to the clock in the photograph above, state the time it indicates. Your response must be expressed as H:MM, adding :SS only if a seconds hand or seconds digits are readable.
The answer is 7:30
